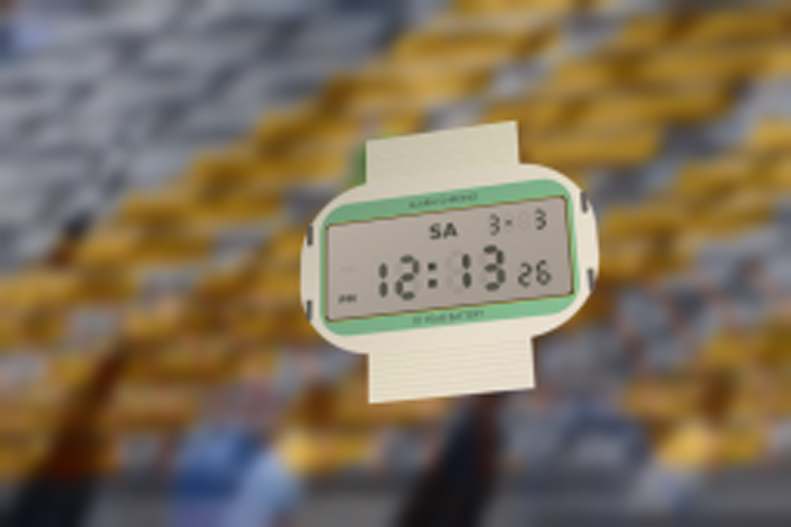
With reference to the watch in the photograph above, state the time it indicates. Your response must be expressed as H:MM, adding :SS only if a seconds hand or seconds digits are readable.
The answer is 12:13:26
